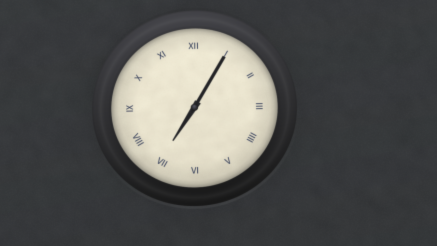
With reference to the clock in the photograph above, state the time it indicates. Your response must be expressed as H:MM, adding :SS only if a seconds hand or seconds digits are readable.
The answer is 7:05
